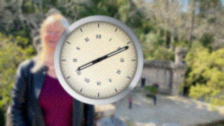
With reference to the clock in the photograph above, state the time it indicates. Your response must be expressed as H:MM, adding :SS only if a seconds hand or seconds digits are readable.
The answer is 8:11
